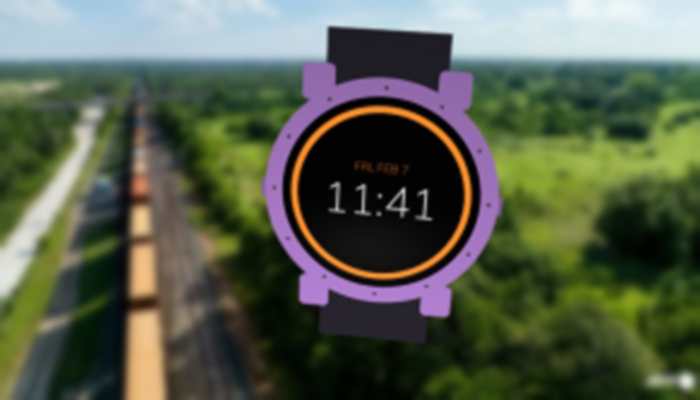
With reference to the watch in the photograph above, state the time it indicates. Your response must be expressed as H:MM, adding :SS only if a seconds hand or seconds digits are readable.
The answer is 11:41
